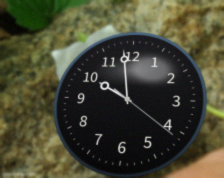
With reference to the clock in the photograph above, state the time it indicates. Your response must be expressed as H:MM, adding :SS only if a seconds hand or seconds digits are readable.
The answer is 9:58:21
